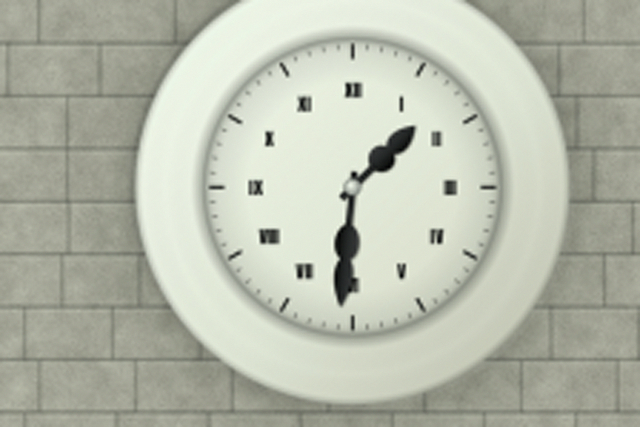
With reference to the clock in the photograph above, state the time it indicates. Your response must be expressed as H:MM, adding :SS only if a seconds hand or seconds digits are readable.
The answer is 1:31
